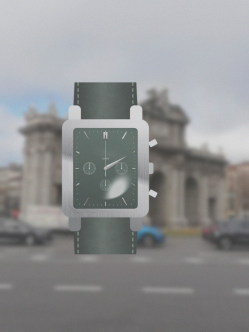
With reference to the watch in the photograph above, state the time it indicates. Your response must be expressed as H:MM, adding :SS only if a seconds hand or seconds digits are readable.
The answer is 2:10
